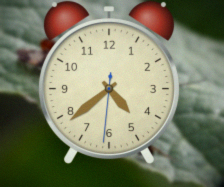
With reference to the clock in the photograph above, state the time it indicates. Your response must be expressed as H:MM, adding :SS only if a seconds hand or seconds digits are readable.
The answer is 4:38:31
